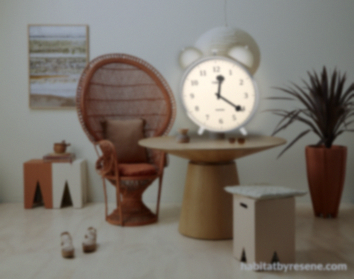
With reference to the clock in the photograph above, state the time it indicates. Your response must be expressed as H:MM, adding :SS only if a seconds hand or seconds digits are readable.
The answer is 12:21
